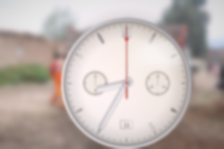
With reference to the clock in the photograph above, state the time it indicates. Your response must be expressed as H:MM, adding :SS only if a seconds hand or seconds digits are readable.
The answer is 8:35
